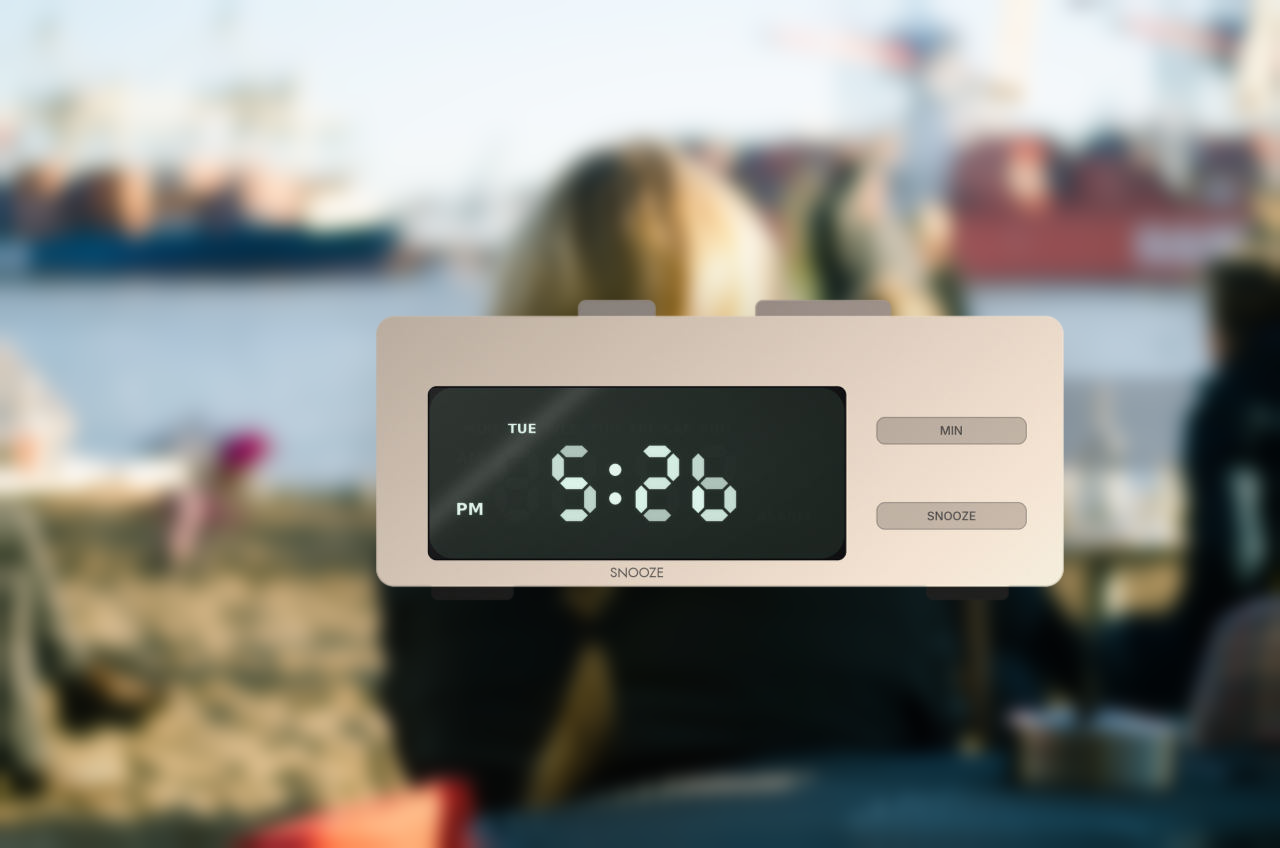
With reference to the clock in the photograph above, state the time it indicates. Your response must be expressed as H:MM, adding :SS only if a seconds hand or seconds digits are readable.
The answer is 5:26
